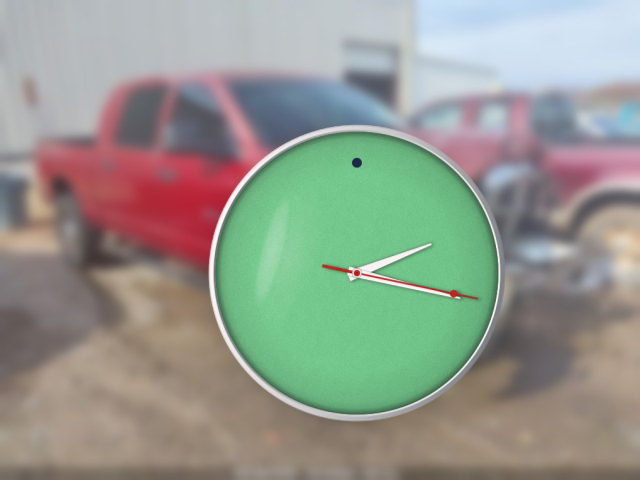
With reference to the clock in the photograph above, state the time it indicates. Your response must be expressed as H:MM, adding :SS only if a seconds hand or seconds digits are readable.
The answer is 2:17:17
